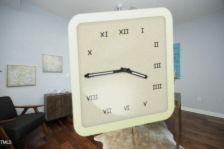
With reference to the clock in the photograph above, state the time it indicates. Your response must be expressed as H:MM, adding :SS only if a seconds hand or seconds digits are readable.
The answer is 3:45
